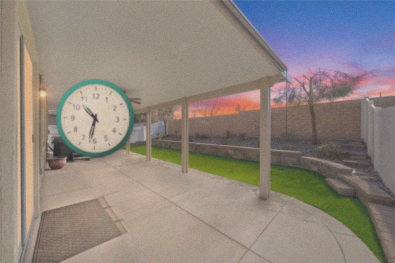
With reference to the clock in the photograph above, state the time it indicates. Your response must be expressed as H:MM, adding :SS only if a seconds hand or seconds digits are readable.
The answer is 10:32
